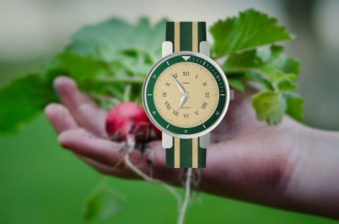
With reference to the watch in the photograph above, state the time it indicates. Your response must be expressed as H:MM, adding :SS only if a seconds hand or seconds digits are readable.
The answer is 6:54
